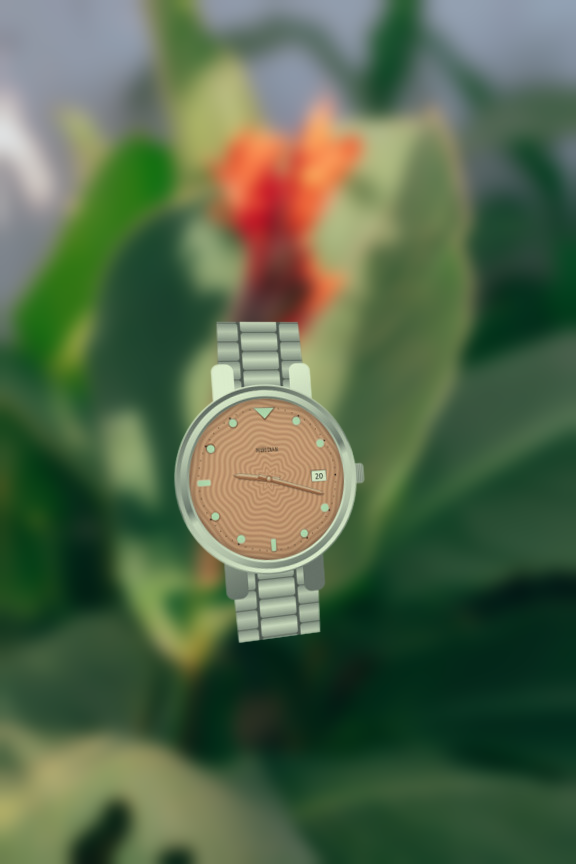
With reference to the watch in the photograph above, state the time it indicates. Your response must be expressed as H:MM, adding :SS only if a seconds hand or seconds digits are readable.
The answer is 9:18
